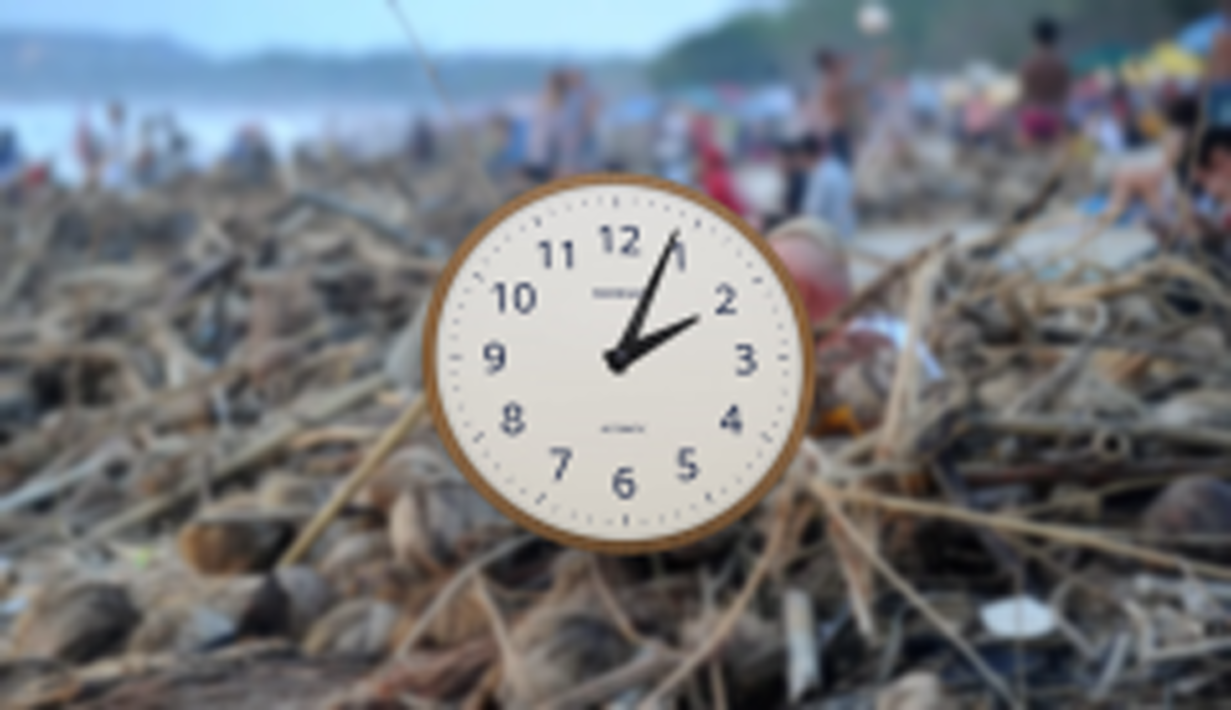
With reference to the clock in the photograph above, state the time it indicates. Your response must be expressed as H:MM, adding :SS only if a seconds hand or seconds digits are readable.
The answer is 2:04
